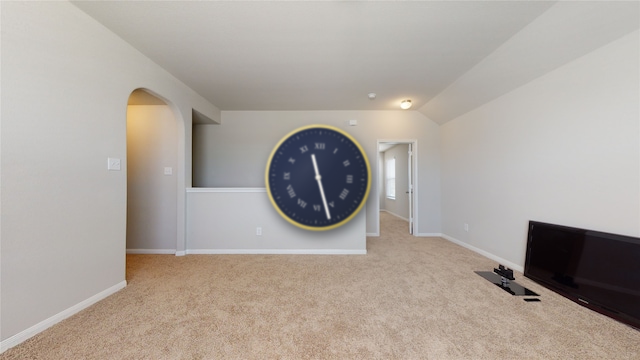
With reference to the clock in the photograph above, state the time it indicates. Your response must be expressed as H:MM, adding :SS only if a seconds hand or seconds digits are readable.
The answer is 11:27
